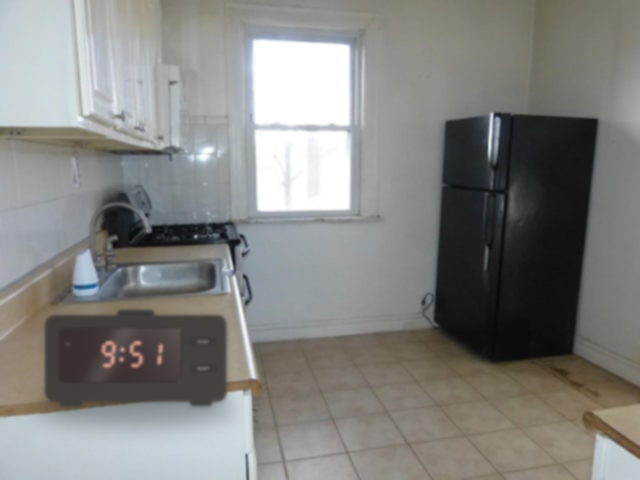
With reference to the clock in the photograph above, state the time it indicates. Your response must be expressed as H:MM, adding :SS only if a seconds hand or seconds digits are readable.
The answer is 9:51
